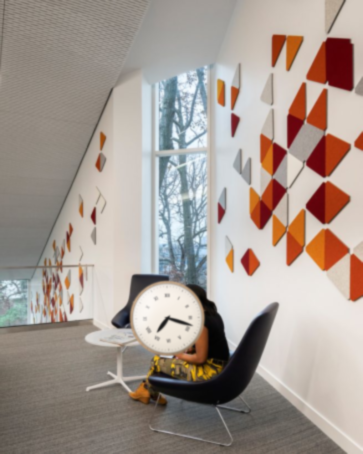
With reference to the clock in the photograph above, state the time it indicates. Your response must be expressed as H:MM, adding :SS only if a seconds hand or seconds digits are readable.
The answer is 7:18
